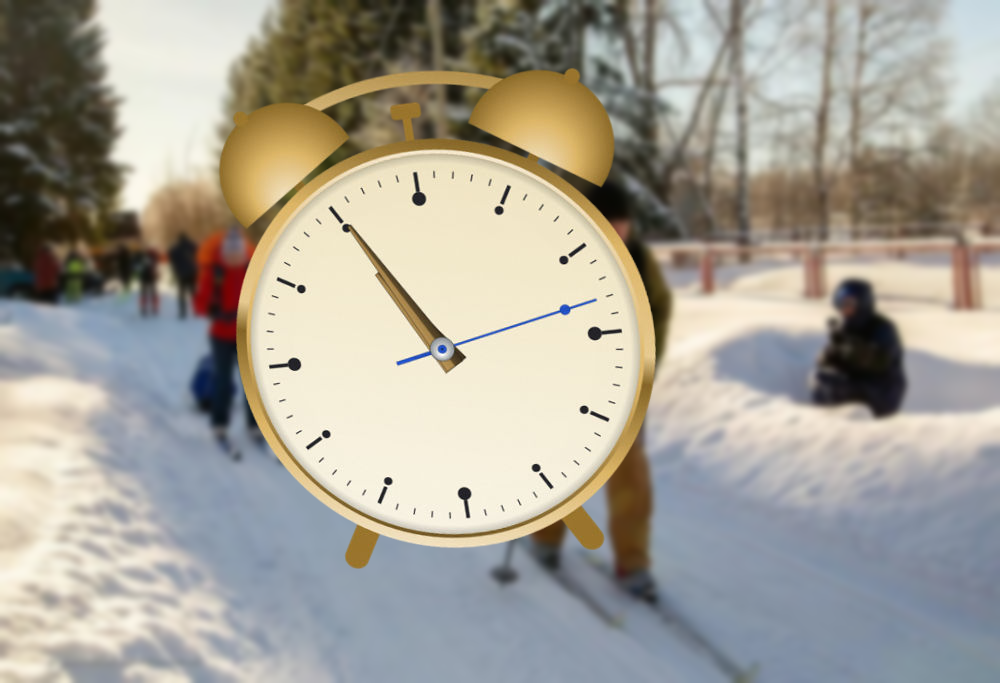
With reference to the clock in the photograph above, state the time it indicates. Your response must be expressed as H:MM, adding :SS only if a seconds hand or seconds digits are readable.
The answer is 10:55:13
